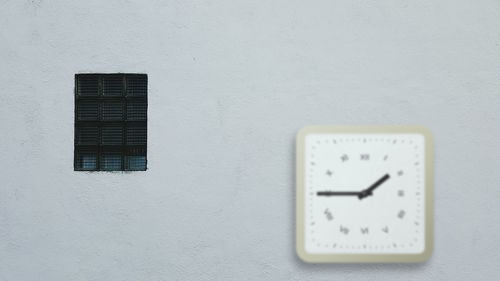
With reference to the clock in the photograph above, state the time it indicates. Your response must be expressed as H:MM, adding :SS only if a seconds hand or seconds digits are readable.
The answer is 1:45
